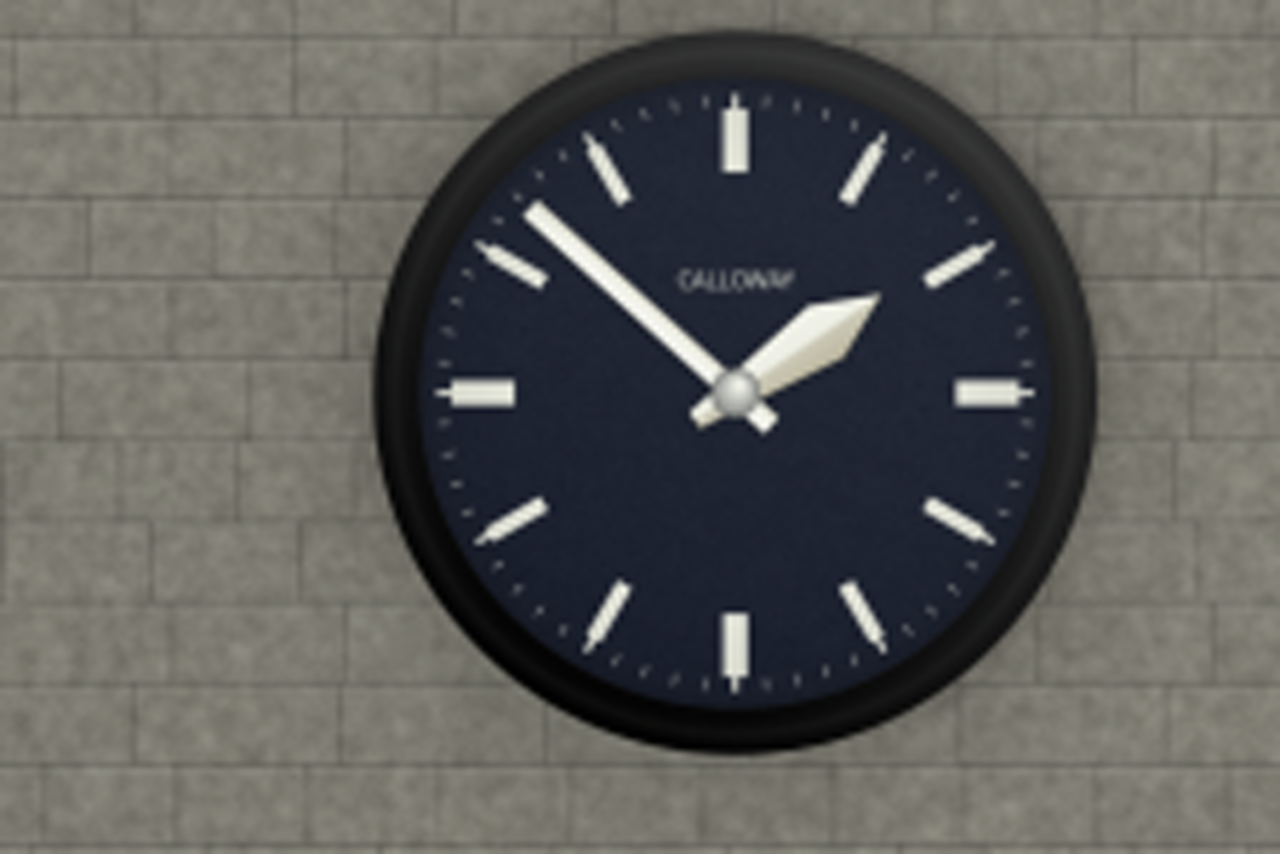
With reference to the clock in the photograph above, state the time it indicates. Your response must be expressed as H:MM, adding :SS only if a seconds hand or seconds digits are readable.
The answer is 1:52
